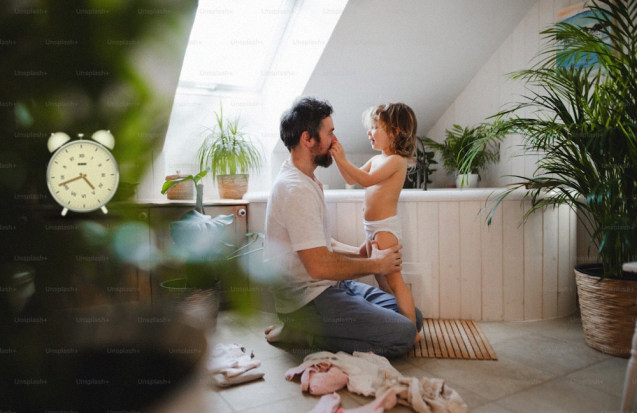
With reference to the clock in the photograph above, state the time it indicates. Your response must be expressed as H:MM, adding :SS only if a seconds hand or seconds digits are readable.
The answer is 4:42
